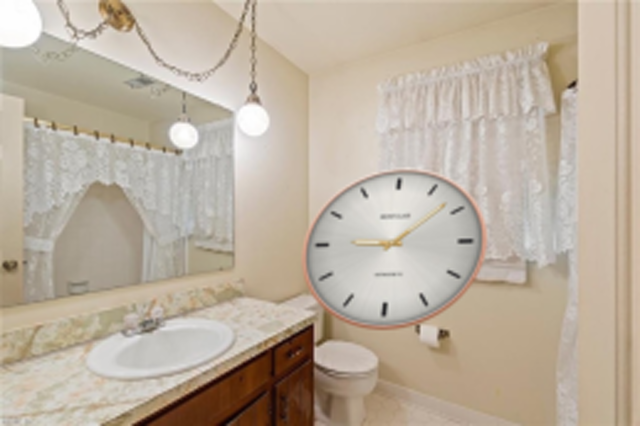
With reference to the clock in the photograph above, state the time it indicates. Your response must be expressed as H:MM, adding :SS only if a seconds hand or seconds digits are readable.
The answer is 9:08
